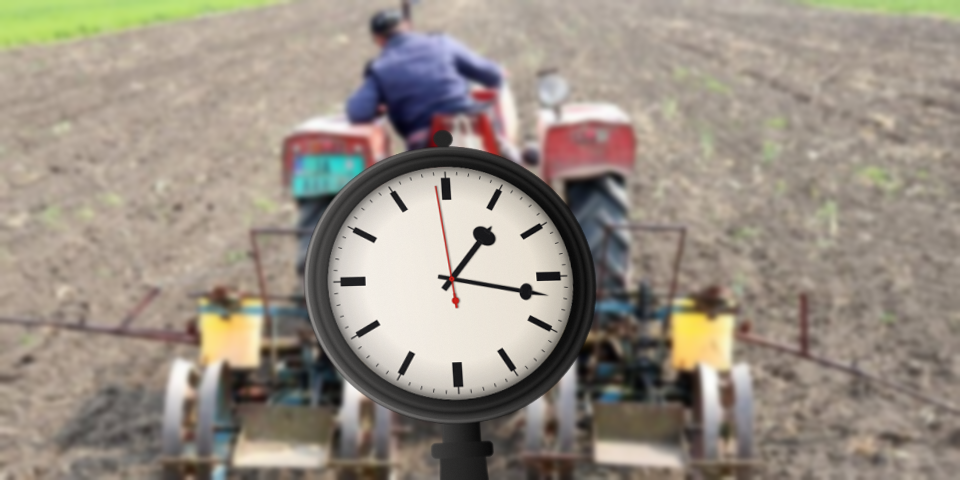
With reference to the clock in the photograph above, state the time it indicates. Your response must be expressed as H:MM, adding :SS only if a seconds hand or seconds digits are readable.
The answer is 1:16:59
